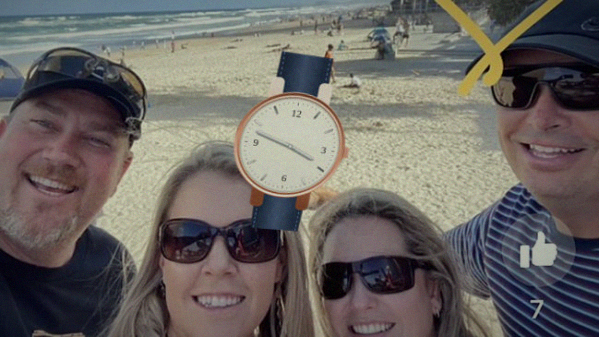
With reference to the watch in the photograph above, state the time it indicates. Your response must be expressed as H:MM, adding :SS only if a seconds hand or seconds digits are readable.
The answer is 3:48
